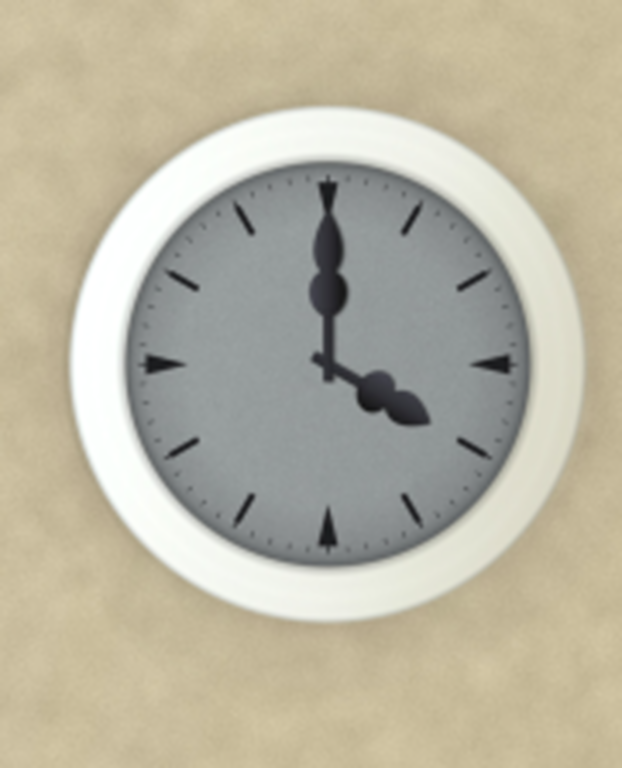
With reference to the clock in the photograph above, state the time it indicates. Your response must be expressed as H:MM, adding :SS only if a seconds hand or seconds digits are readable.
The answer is 4:00
